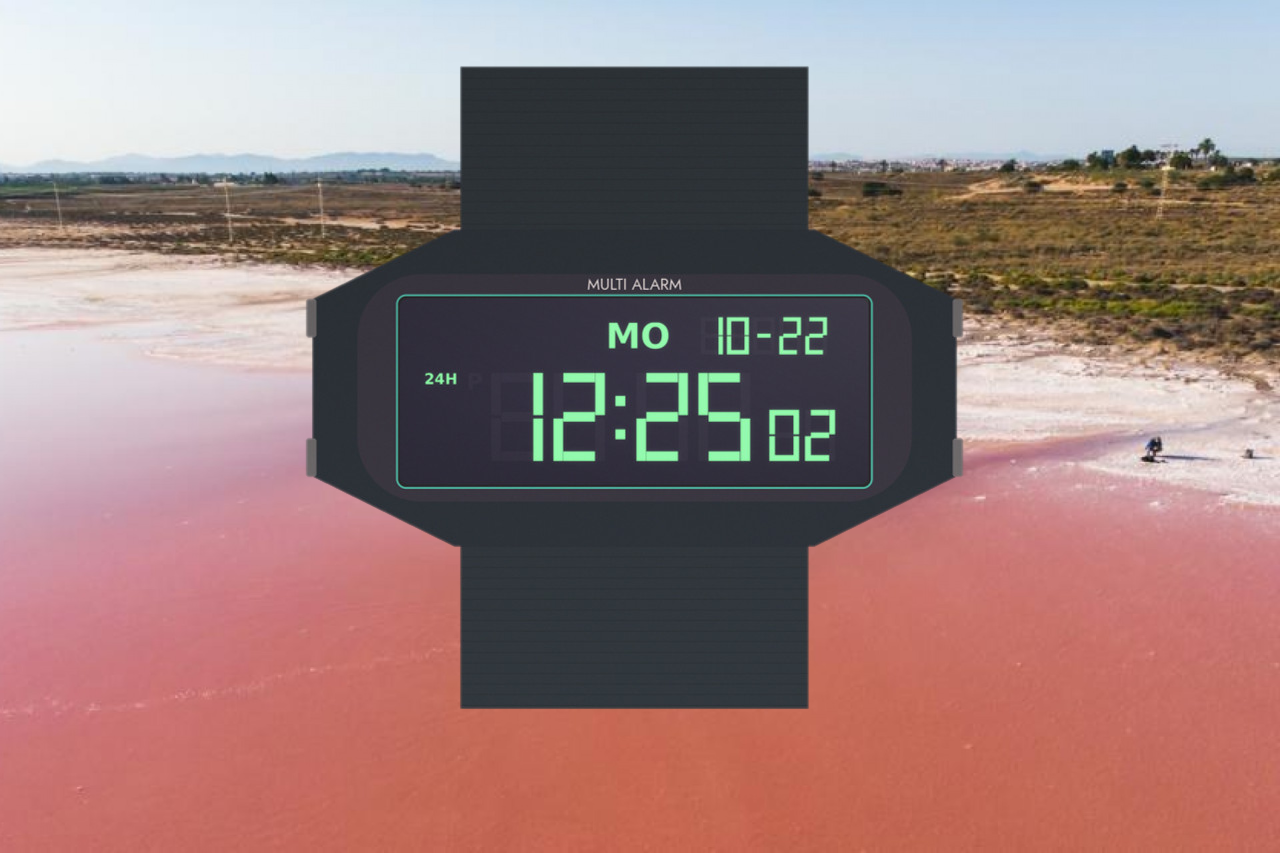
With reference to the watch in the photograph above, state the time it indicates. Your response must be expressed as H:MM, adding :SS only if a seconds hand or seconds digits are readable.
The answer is 12:25:02
